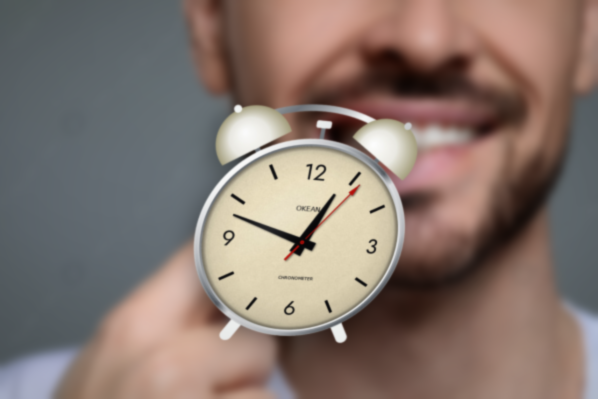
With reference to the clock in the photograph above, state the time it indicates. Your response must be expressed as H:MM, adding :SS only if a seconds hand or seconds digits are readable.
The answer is 12:48:06
